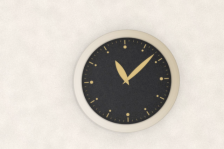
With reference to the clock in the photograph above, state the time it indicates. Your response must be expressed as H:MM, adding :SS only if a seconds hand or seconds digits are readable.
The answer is 11:08
